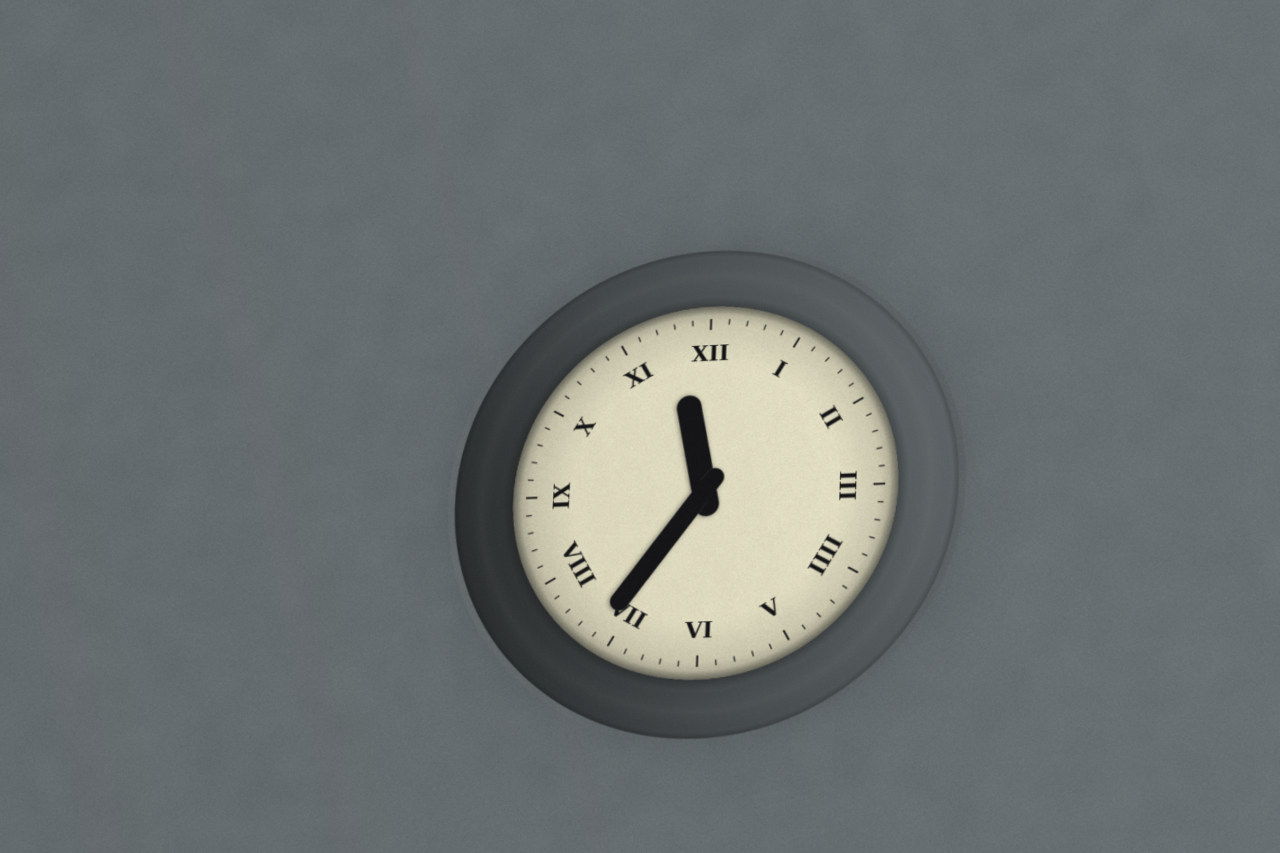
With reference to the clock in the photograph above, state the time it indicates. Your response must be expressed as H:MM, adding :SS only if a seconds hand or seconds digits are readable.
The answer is 11:36
